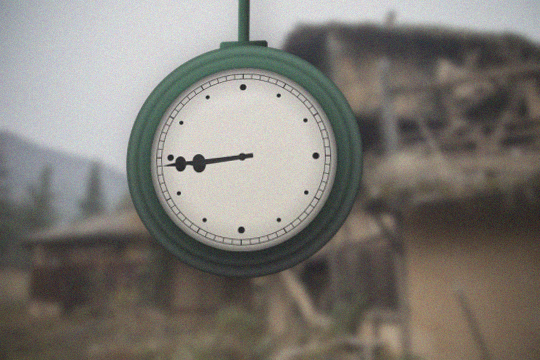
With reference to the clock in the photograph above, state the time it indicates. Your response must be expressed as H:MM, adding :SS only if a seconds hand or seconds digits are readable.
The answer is 8:44
